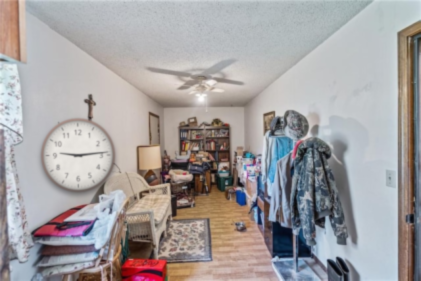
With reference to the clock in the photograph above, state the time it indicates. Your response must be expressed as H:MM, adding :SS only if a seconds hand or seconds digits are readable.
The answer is 9:14
